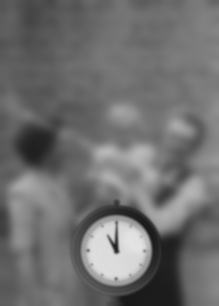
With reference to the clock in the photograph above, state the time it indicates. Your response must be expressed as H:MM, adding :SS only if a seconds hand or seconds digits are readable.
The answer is 11:00
